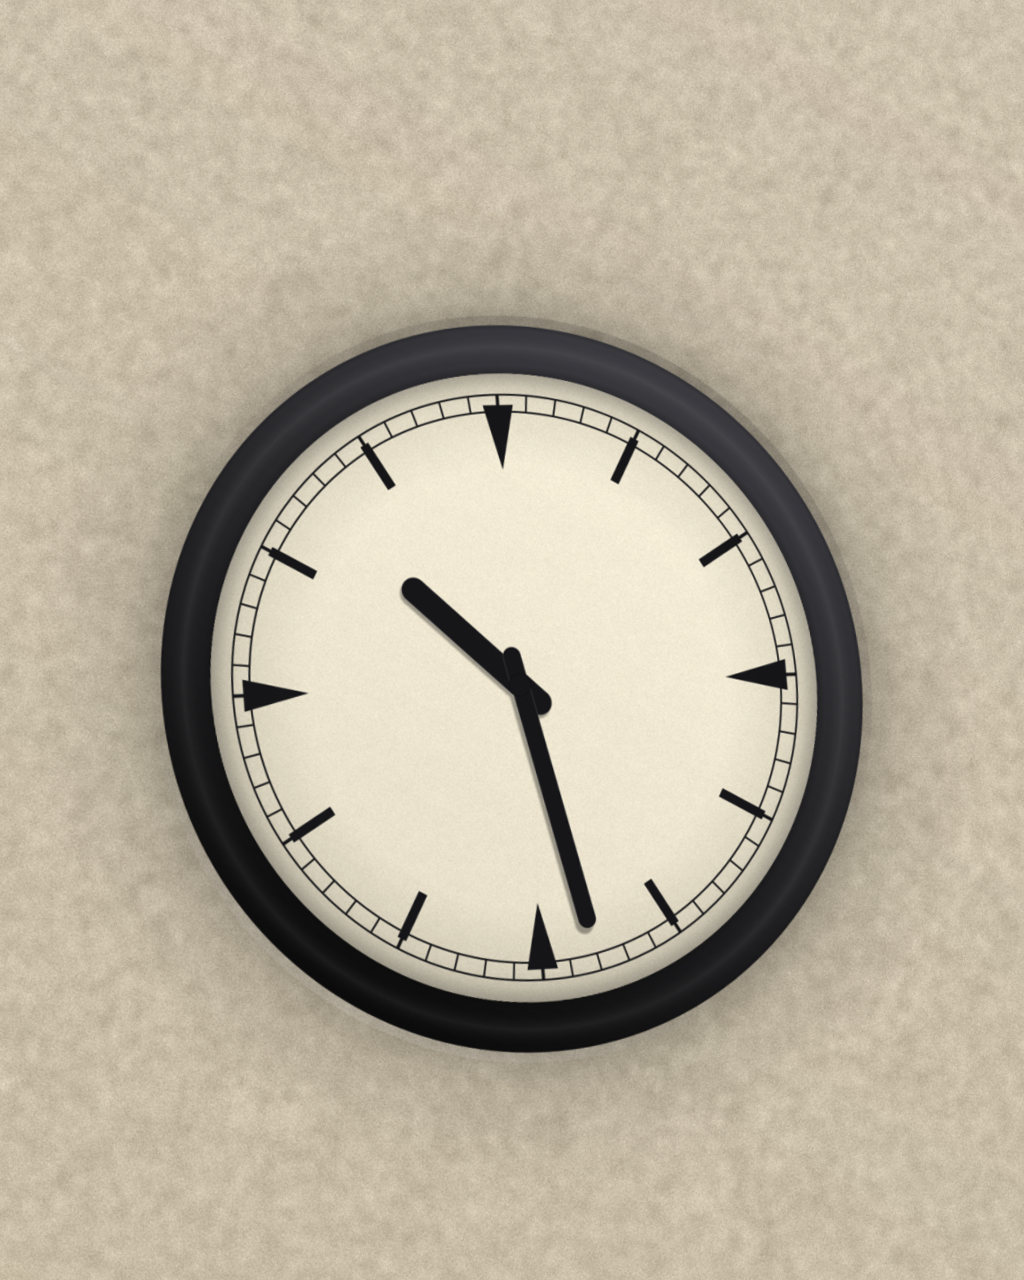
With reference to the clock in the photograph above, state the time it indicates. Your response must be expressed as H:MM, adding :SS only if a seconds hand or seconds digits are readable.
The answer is 10:28
